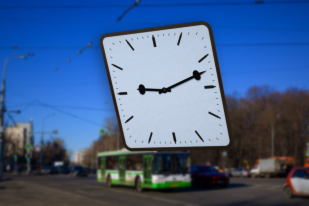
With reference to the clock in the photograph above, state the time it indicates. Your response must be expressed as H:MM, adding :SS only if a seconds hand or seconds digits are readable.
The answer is 9:12
